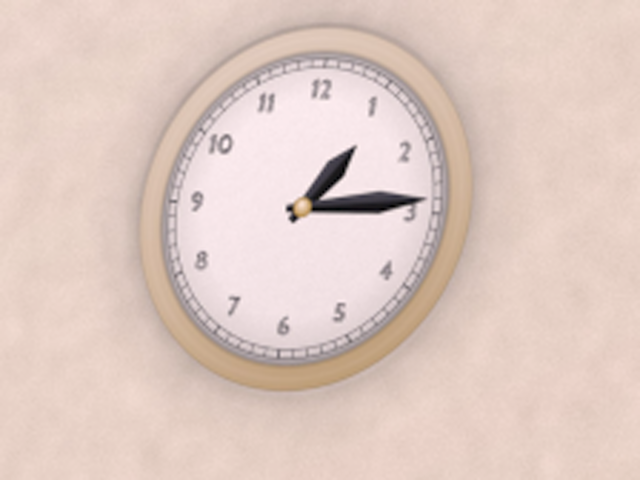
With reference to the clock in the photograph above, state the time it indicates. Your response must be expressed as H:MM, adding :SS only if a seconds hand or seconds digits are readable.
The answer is 1:14
